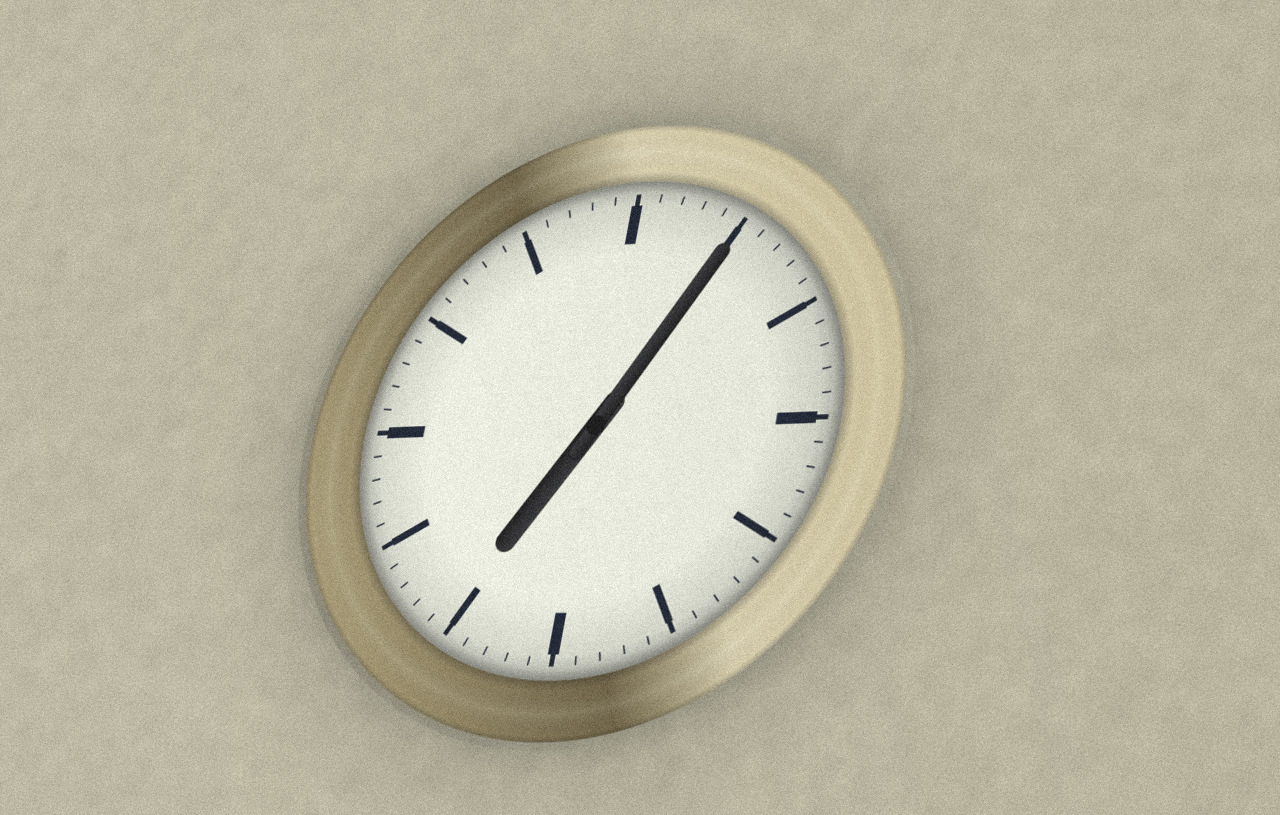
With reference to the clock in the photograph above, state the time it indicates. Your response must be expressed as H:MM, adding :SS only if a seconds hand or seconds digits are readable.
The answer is 7:05
